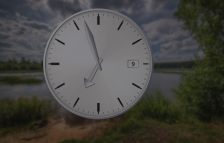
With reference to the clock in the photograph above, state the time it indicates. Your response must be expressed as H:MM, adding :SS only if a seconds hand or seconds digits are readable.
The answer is 6:57
